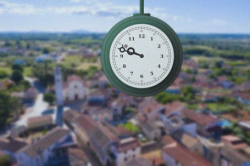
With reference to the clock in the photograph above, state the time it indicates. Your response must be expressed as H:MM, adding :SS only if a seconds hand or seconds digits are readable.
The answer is 9:48
